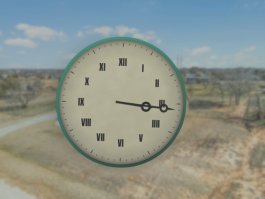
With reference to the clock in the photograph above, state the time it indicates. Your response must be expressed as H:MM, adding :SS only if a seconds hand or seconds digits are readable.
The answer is 3:16
